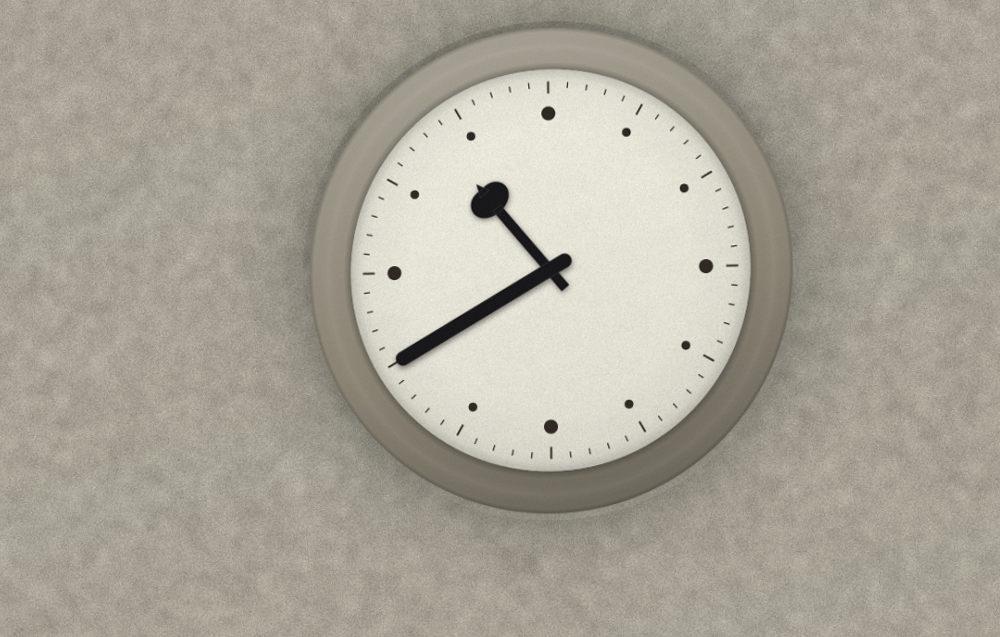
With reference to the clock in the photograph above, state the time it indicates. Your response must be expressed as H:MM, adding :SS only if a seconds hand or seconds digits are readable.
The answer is 10:40
